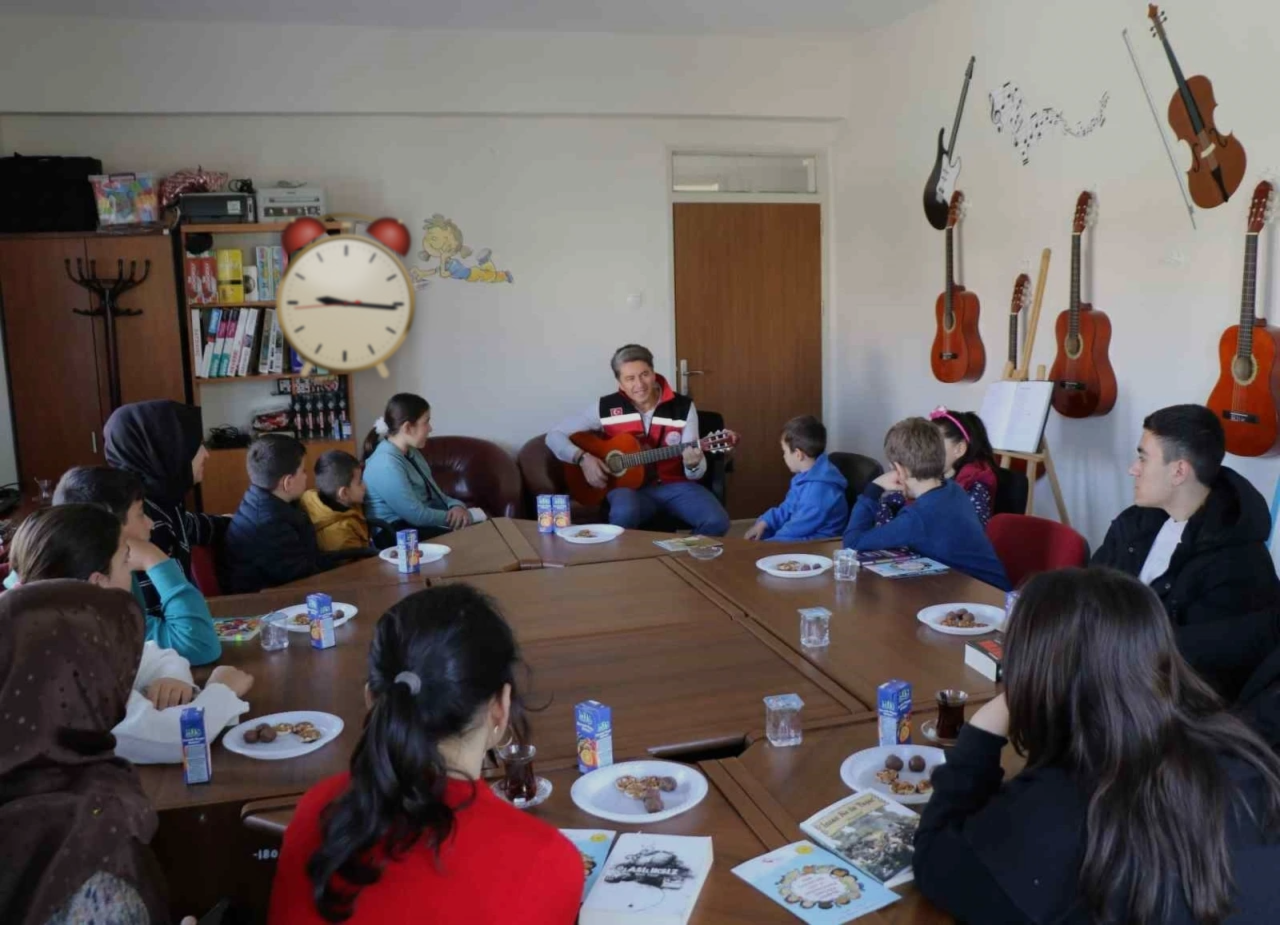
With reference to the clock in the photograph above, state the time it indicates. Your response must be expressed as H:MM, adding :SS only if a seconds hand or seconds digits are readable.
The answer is 9:15:44
